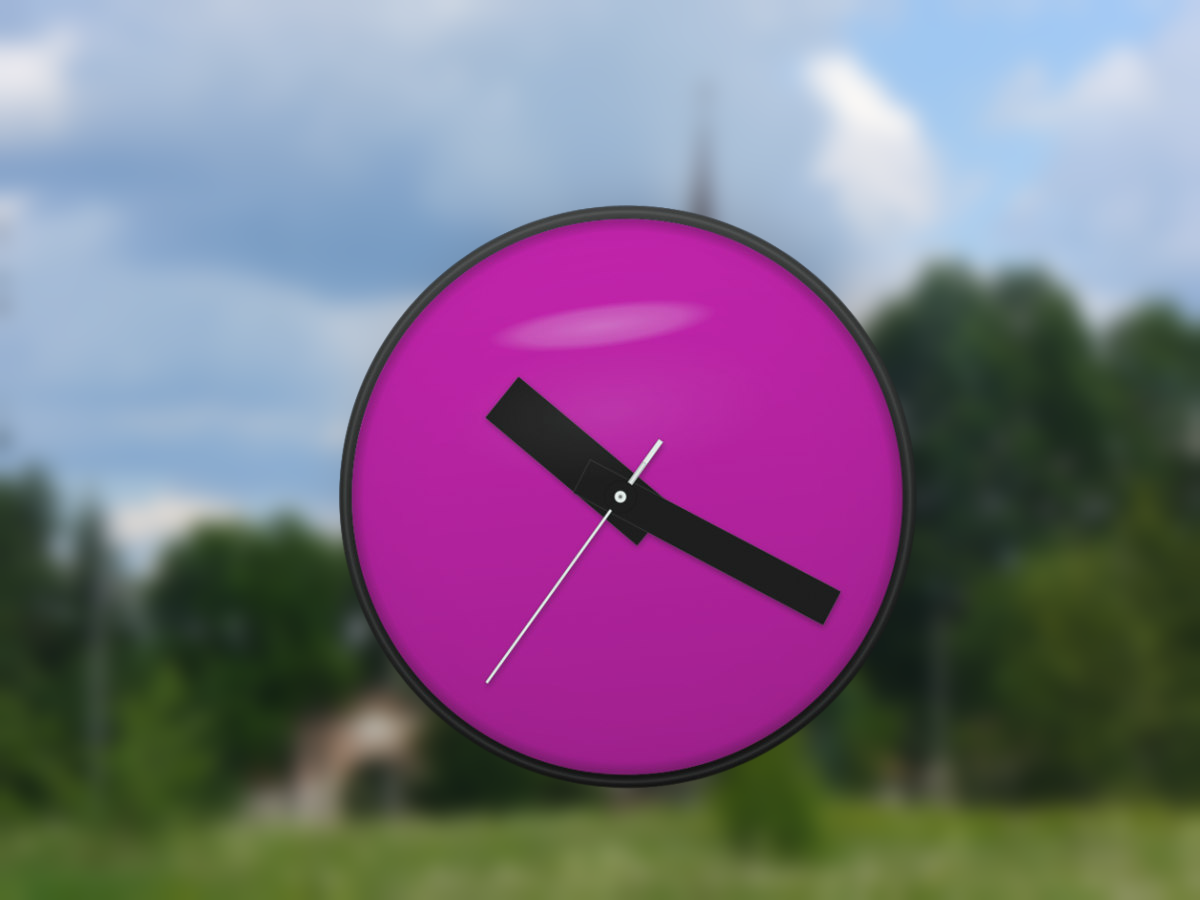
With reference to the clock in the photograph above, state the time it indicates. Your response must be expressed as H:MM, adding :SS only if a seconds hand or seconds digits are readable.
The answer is 10:19:36
